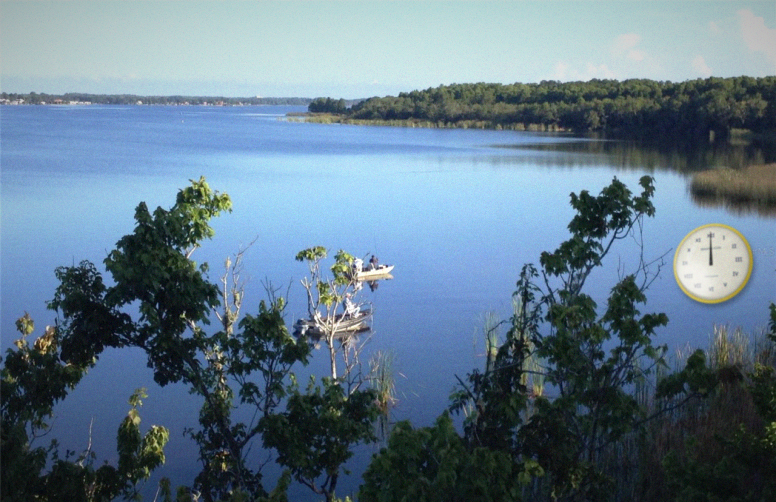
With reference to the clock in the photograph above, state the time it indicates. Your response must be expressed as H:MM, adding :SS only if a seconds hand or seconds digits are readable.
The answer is 12:00
